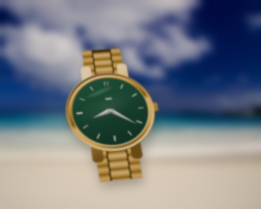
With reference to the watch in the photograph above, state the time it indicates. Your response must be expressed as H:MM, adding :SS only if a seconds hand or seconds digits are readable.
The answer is 8:21
